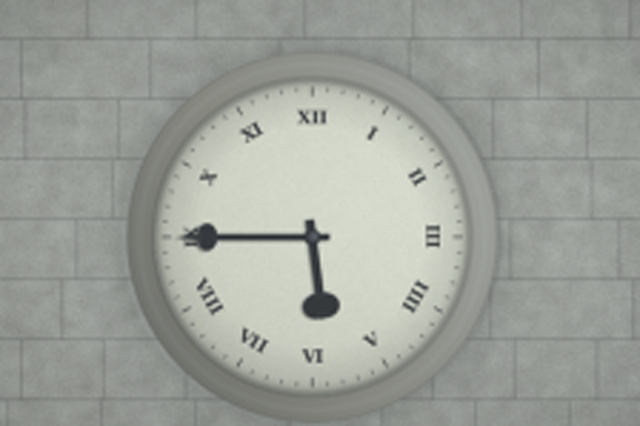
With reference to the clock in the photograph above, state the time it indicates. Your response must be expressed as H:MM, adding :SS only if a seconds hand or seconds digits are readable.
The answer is 5:45
